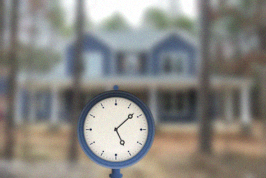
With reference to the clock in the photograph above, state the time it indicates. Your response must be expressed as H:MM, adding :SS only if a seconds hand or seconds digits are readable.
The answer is 5:08
